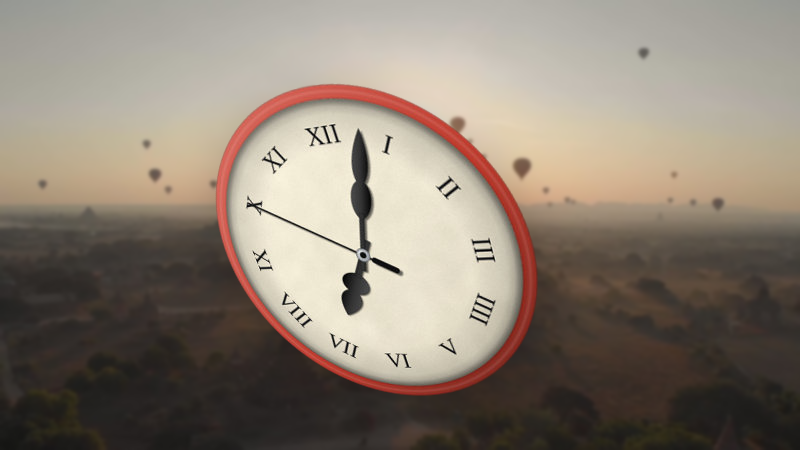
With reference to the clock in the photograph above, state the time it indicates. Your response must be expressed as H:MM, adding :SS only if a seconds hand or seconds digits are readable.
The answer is 7:02:50
